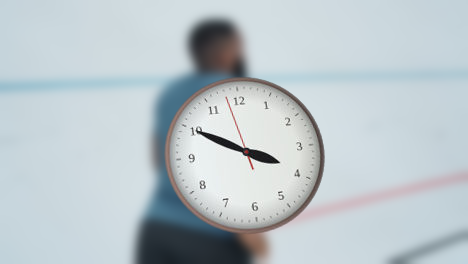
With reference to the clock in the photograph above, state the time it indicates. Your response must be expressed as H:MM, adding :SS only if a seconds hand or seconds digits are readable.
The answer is 3:49:58
